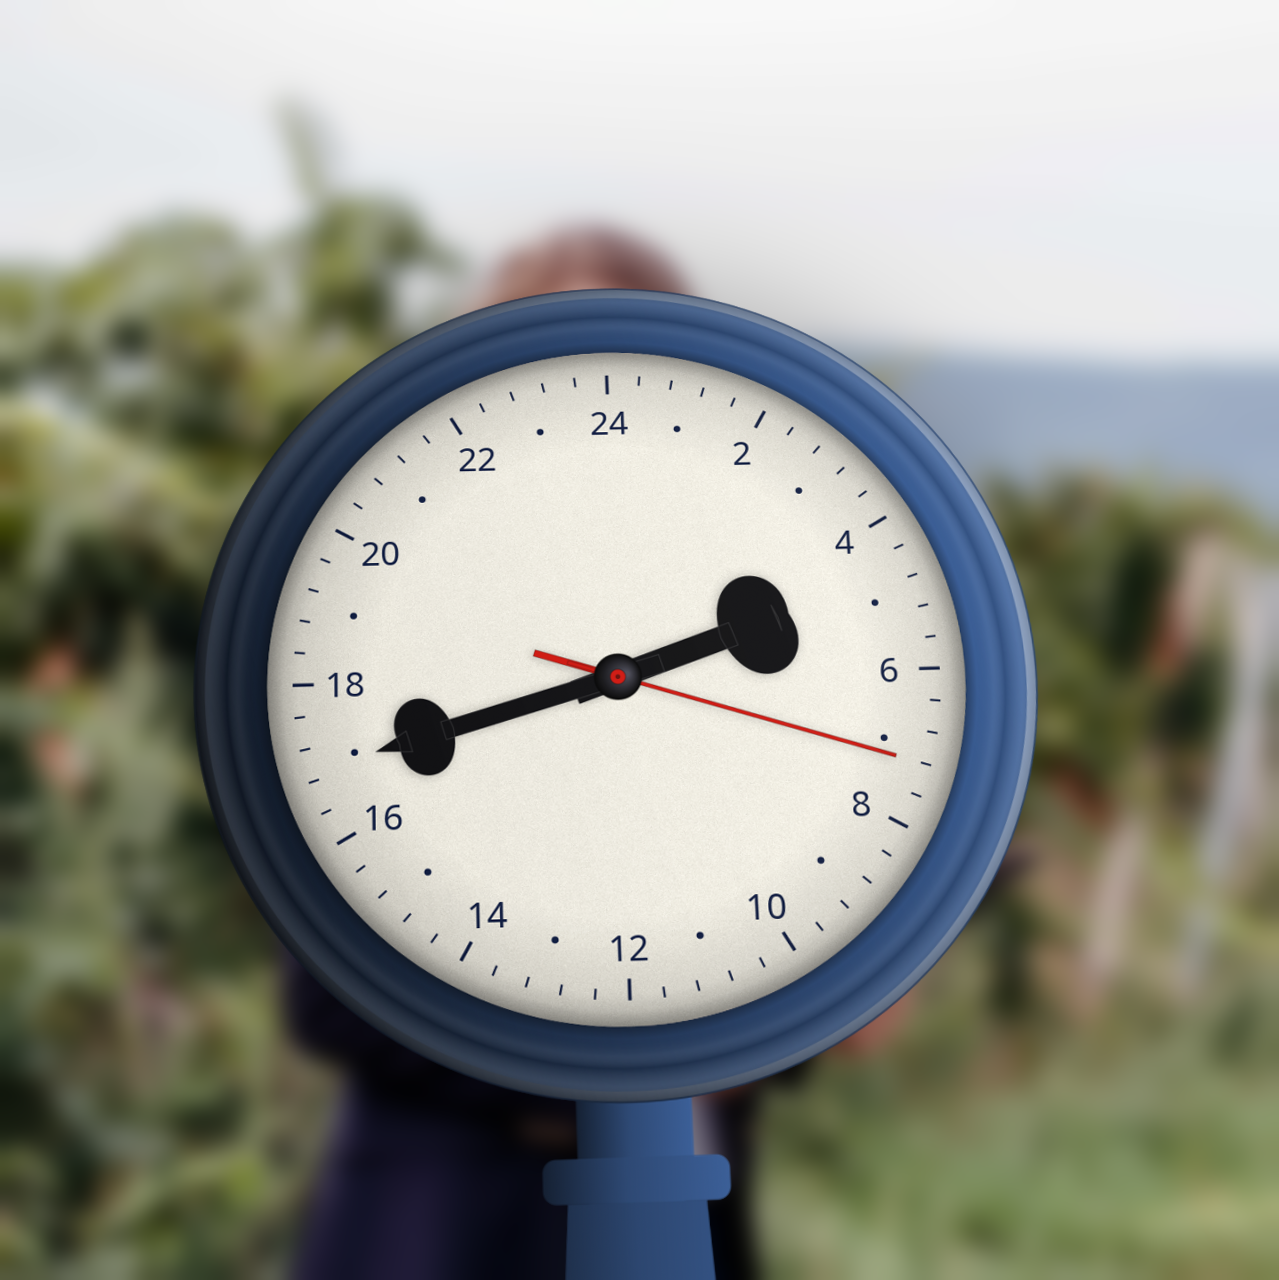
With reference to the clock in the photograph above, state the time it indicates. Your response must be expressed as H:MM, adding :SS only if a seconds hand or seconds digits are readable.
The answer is 4:42:18
